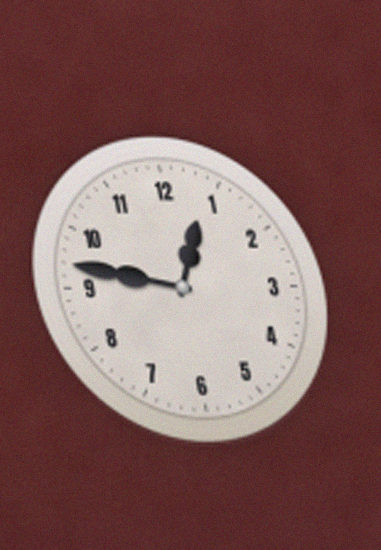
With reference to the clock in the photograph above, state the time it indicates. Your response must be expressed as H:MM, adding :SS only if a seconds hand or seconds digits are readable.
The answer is 12:47
